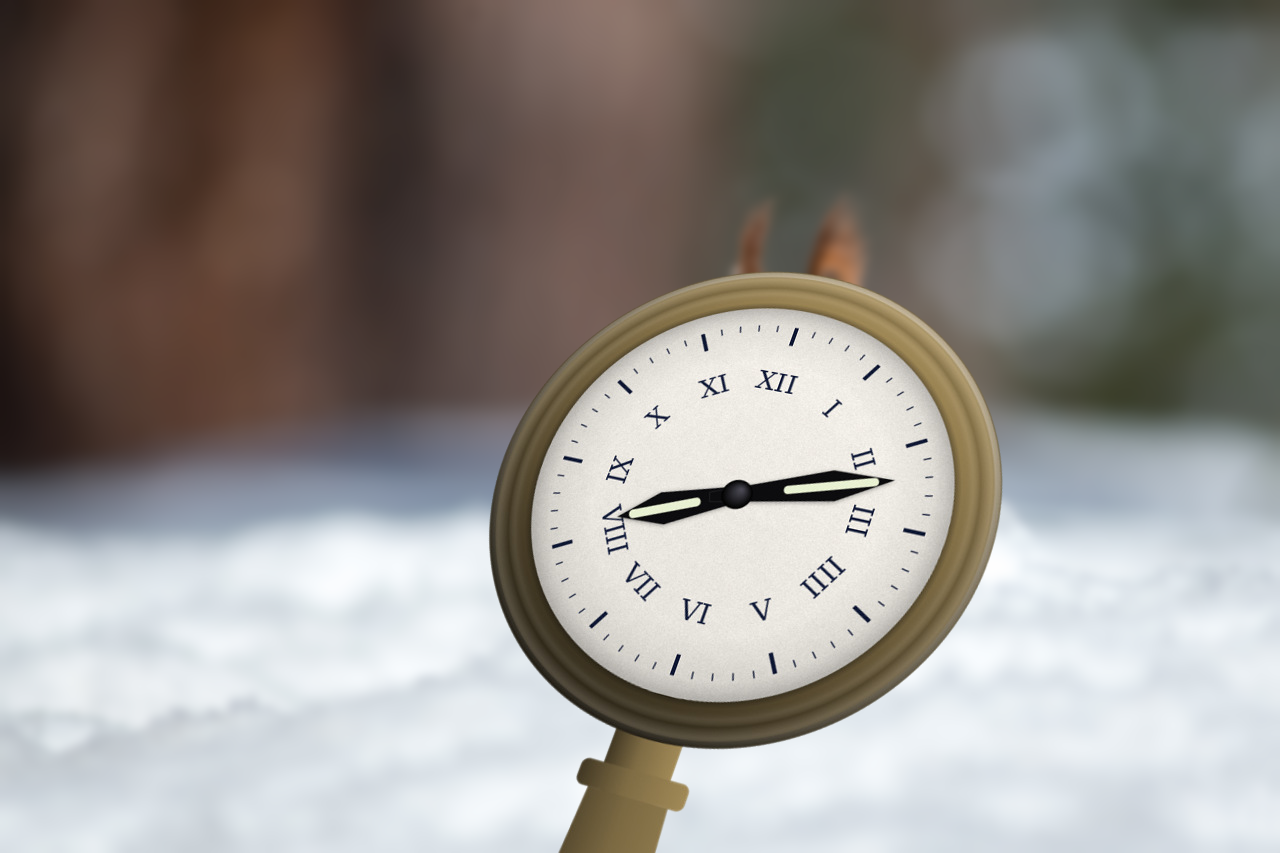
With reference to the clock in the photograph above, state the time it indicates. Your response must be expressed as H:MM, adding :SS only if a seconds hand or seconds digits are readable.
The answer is 8:12
